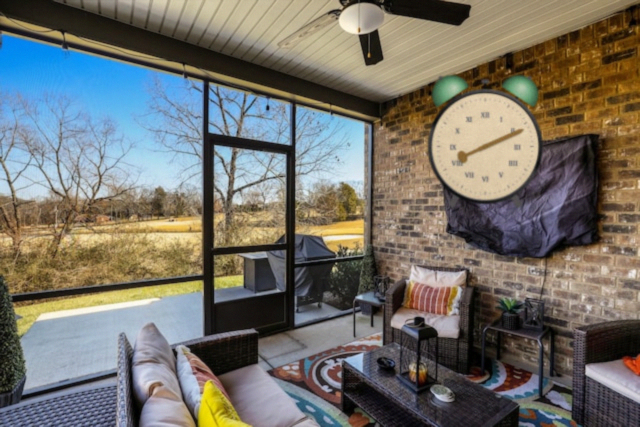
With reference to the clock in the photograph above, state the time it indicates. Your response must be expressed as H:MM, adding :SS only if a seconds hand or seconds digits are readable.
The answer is 8:11
